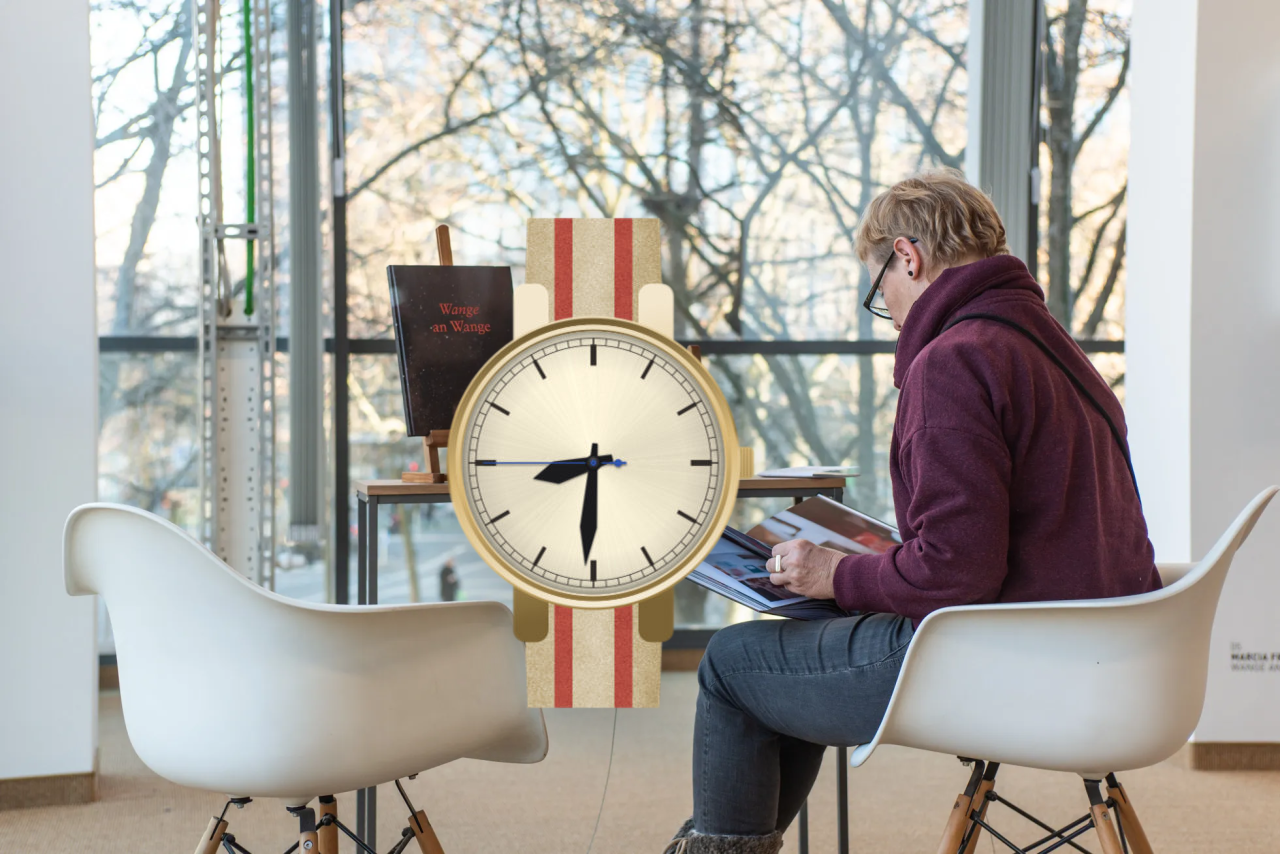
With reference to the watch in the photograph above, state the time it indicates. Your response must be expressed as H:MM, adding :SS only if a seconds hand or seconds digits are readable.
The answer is 8:30:45
